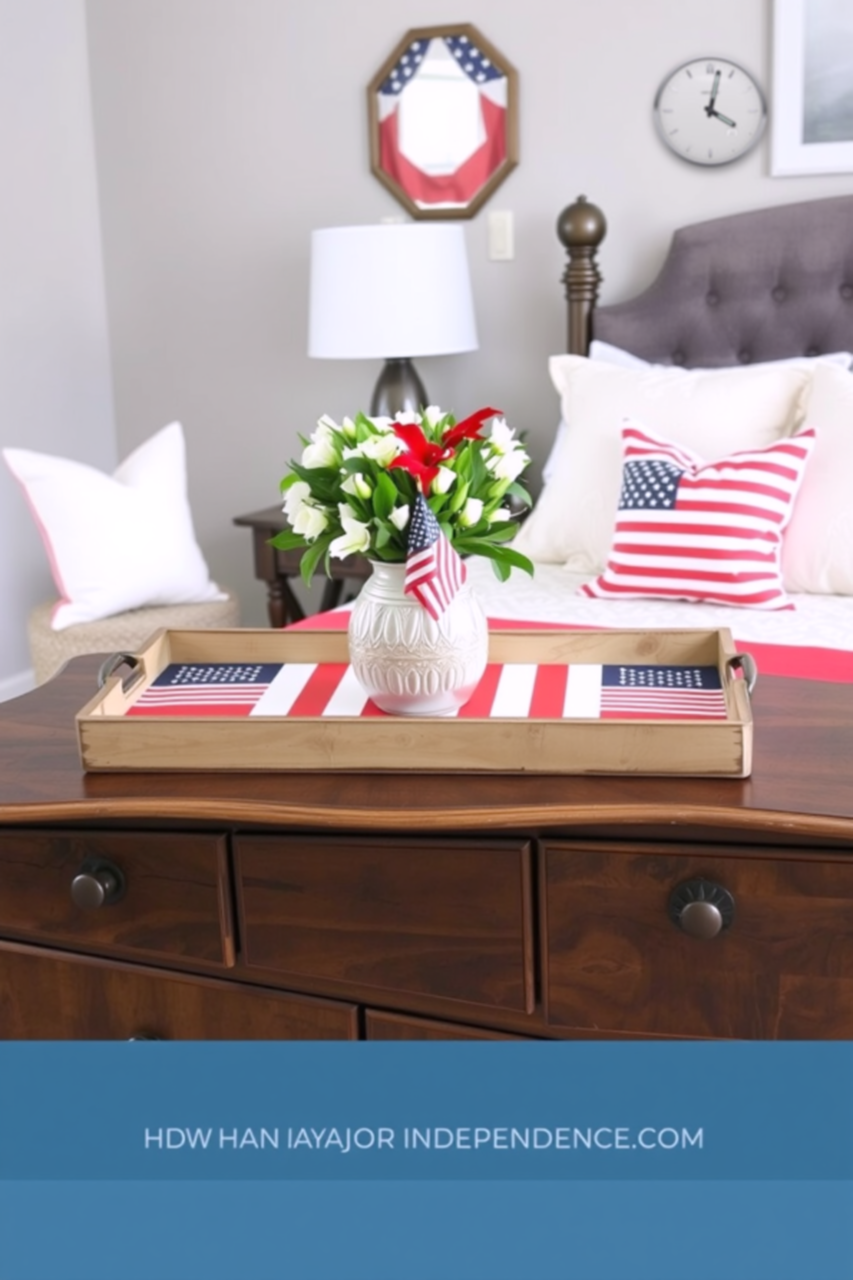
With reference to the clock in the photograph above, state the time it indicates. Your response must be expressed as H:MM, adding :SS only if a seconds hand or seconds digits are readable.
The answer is 4:02
